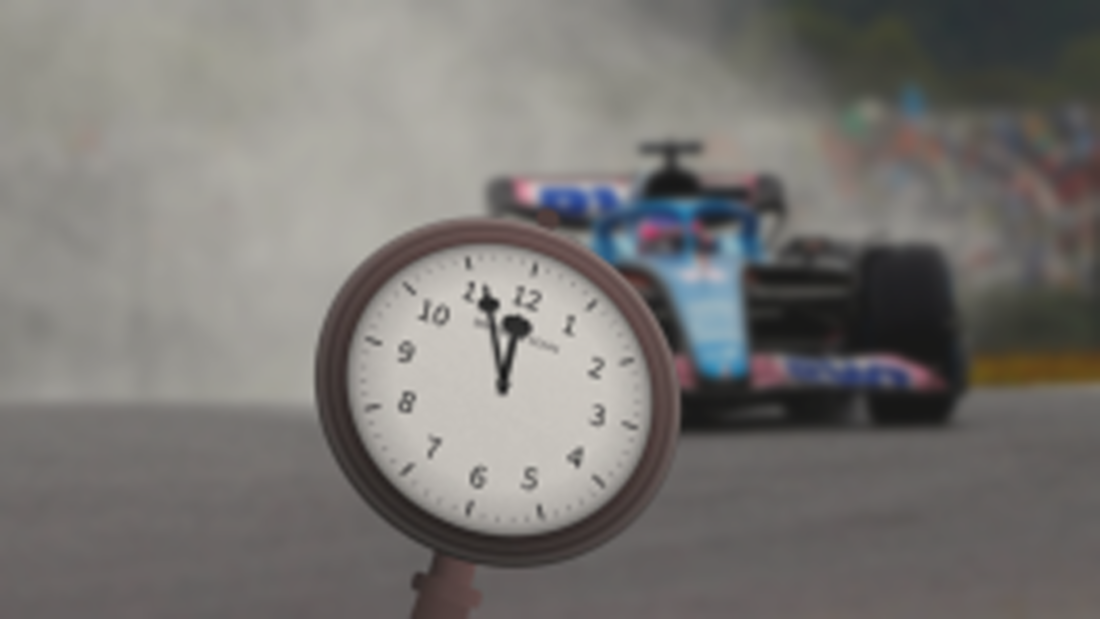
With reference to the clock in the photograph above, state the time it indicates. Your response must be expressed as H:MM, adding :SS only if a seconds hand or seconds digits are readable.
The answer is 11:56
